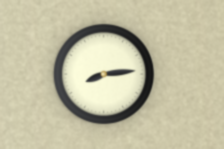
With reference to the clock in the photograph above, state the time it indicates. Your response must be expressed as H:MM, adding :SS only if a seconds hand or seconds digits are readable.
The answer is 8:14
